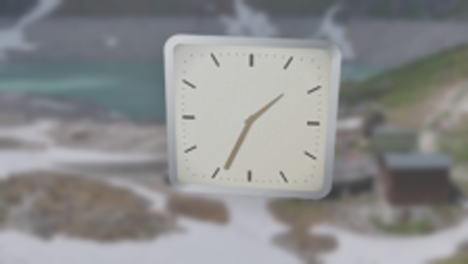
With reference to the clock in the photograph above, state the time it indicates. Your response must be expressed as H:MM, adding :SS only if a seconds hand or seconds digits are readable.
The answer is 1:34
